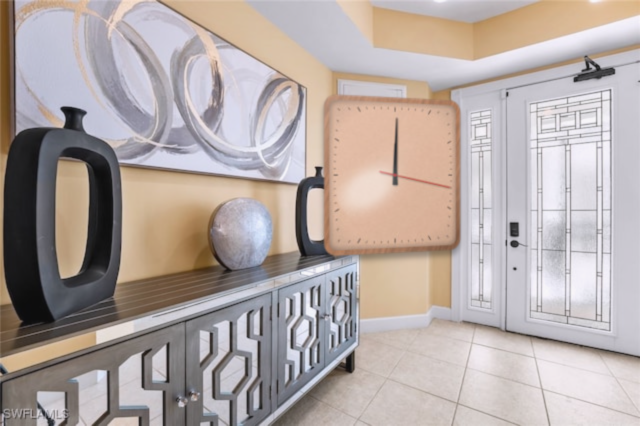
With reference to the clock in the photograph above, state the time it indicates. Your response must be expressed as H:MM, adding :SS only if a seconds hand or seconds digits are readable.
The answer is 12:00:17
